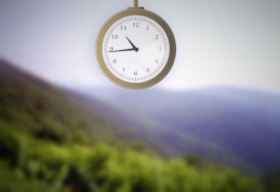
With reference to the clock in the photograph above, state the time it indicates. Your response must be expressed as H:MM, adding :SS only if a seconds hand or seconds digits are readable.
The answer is 10:44
